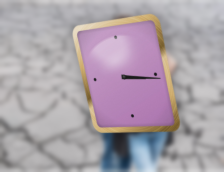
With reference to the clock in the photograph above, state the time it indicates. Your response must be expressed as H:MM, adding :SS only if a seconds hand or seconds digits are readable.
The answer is 3:16
